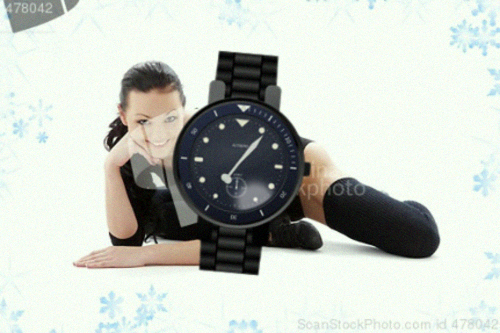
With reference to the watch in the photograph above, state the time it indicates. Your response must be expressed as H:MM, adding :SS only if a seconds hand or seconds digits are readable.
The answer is 7:06
